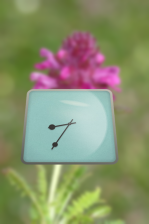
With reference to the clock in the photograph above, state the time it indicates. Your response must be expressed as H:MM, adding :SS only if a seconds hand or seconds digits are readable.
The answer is 8:35
